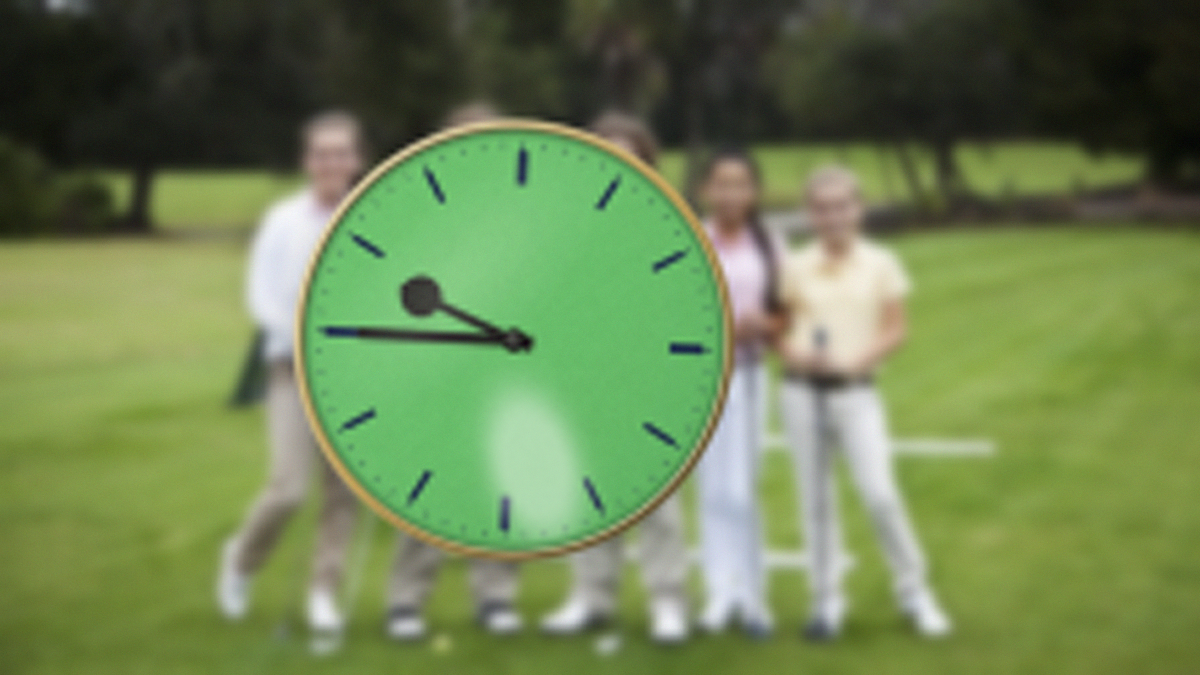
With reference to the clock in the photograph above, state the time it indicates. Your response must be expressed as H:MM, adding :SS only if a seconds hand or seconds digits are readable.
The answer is 9:45
